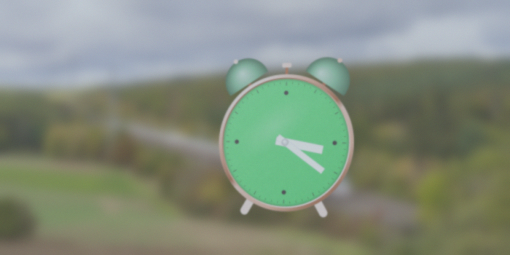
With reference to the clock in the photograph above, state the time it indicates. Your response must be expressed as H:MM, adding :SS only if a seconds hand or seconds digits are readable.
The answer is 3:21
